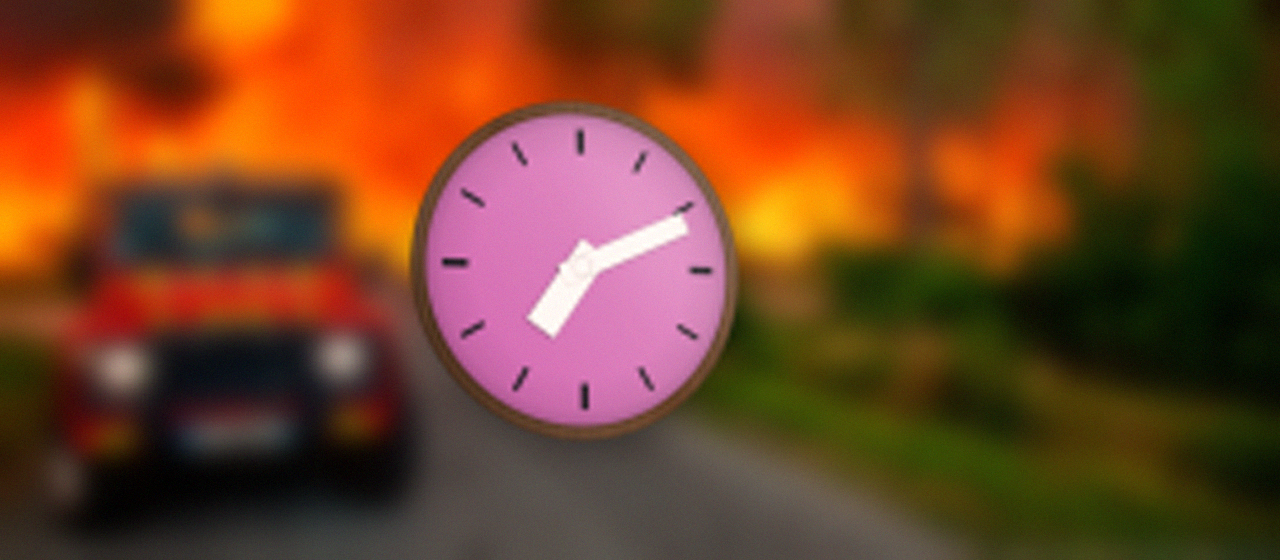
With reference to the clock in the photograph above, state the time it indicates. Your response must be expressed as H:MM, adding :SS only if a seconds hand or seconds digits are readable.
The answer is 7:11
